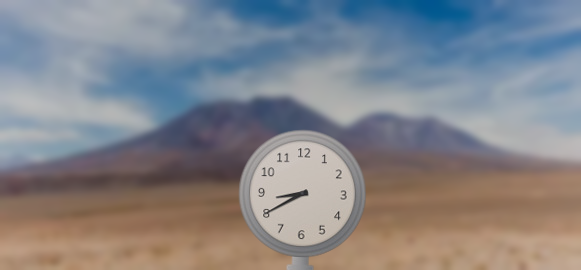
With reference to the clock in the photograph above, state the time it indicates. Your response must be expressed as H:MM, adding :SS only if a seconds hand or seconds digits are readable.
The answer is 8:40
